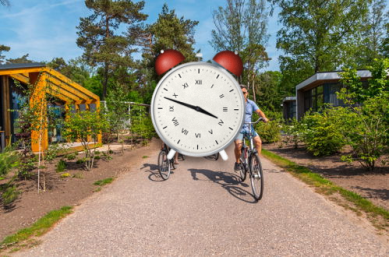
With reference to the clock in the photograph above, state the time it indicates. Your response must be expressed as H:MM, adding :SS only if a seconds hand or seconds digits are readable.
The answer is 3:48
